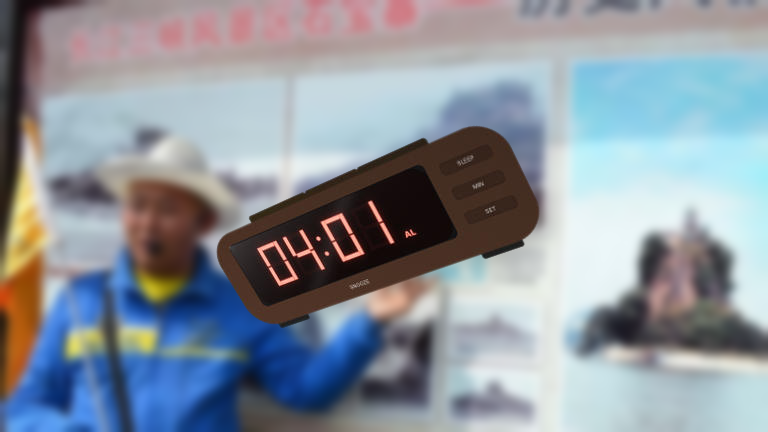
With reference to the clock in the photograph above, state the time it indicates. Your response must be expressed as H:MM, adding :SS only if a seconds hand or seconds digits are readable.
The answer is 4:01
